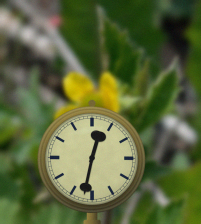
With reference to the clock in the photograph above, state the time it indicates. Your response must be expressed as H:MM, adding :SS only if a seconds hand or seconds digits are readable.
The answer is 12:32
